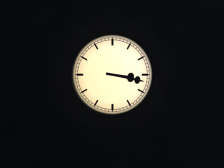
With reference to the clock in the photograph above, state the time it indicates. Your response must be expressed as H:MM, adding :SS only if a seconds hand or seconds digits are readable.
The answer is 3:17
